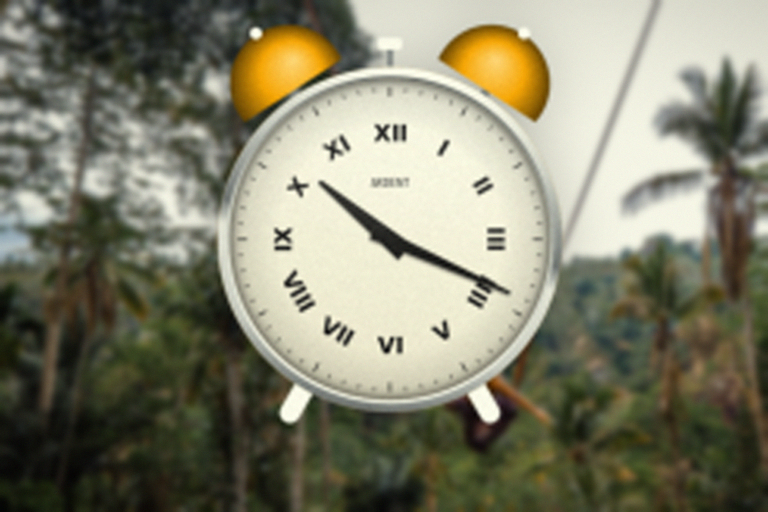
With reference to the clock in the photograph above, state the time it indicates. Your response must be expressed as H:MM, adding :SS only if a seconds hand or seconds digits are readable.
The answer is 10:19
